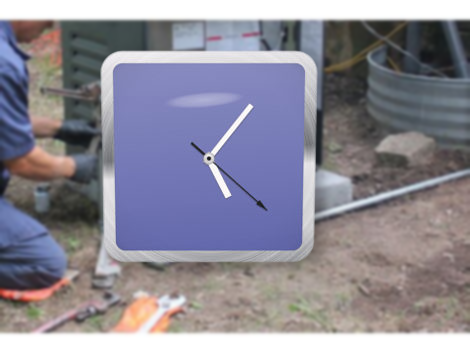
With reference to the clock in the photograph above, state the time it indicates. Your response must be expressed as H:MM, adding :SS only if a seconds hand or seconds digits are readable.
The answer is 5:06:22
